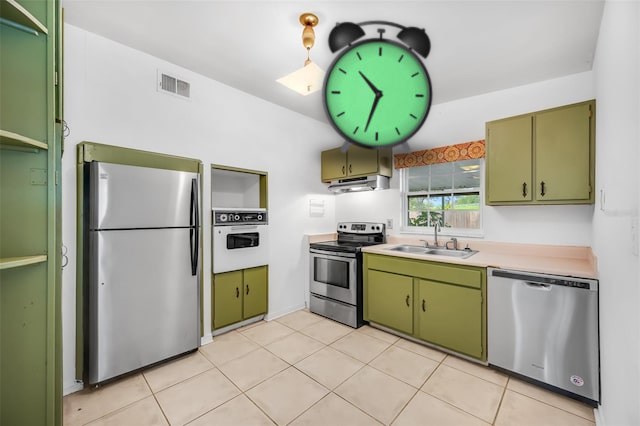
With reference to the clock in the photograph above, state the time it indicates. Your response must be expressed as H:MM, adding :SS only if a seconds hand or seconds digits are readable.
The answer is 10:33
